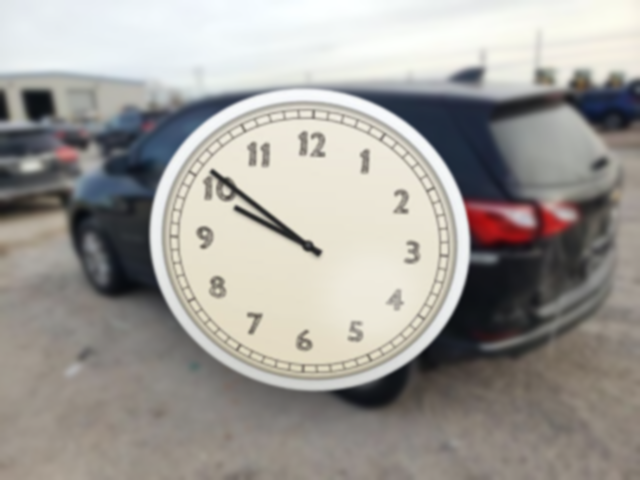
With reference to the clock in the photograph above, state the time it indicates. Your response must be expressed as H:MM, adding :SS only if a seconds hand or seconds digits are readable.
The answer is 9:51
